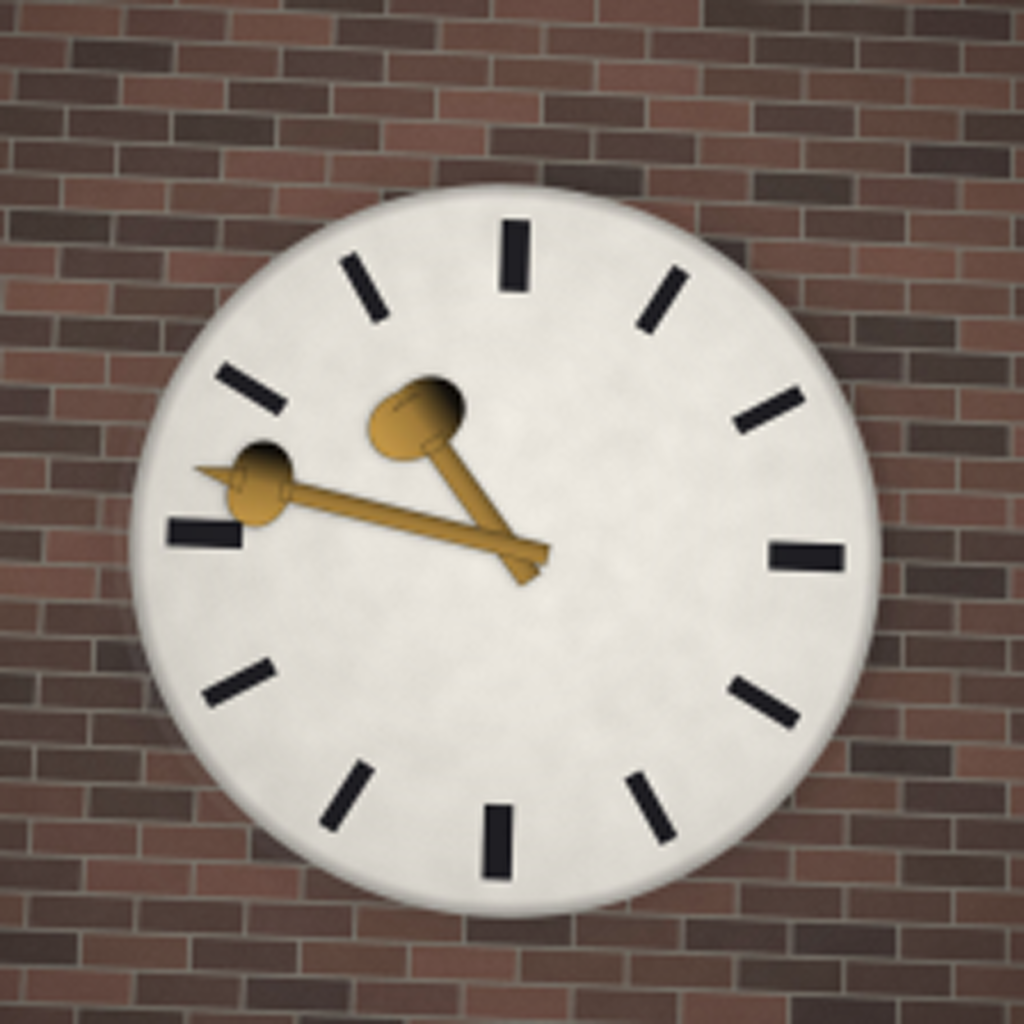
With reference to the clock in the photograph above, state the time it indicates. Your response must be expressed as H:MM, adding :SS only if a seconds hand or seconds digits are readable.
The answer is 10:47
